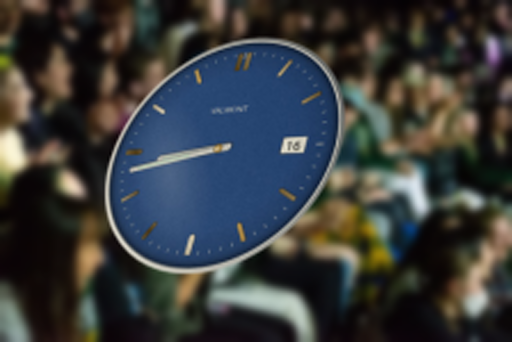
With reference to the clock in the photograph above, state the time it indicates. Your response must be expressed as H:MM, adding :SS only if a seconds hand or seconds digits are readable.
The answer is 8:43
